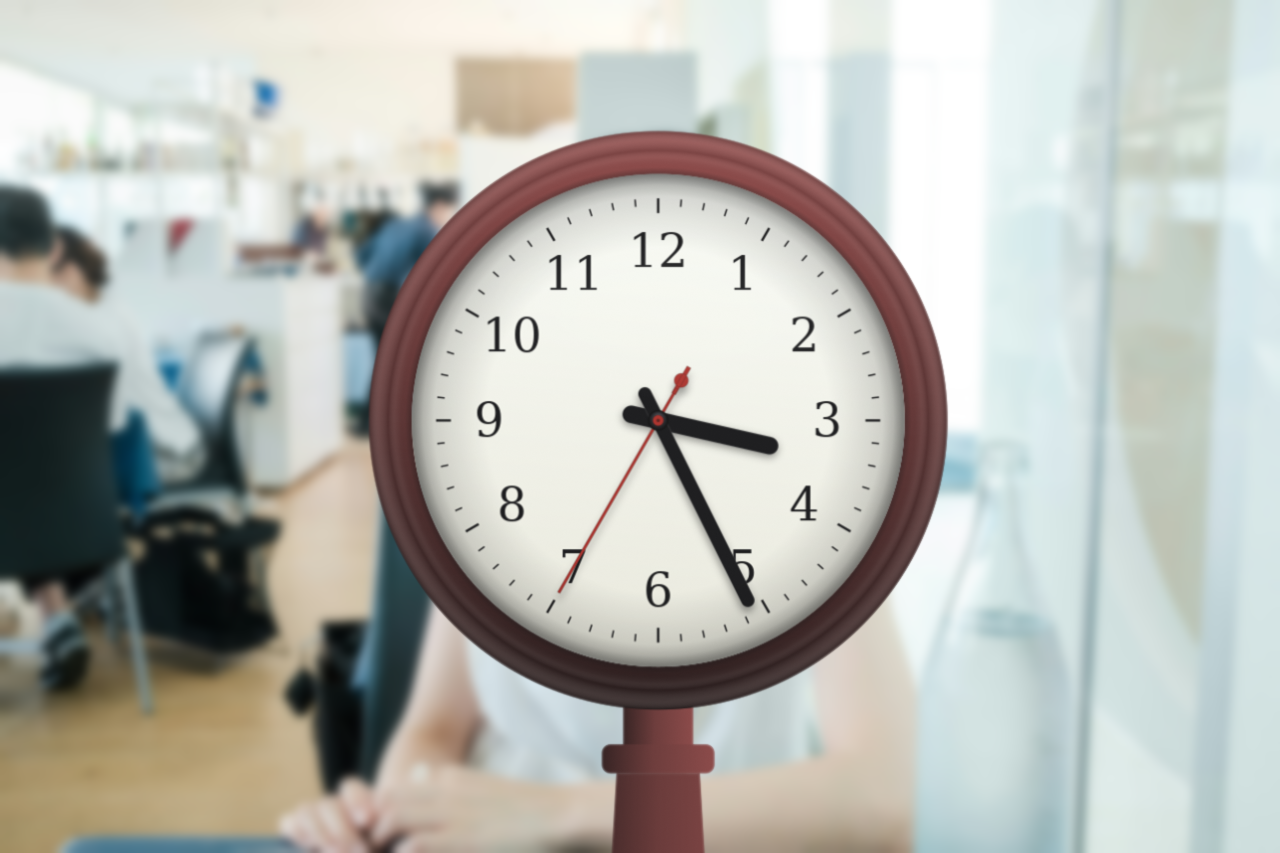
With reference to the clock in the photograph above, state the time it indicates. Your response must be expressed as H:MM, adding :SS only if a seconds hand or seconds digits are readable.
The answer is 3:25:35
